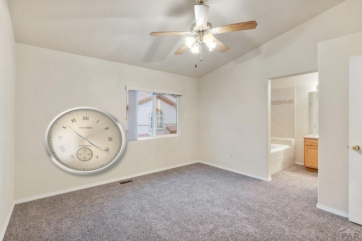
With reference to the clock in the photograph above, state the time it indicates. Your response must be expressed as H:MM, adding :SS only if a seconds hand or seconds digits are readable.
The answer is 10:21
